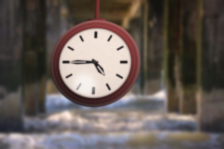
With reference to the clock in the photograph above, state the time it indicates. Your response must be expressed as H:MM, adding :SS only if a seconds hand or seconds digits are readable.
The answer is 4:45
